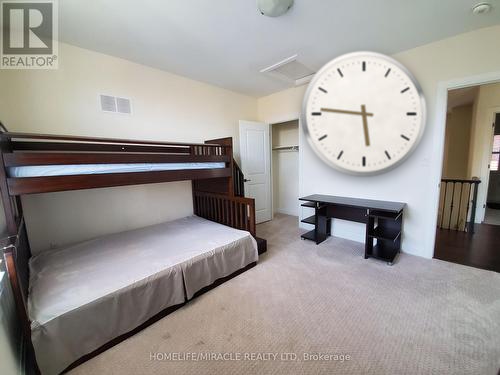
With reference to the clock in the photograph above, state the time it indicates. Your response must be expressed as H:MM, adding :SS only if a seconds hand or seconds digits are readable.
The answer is 5:46
